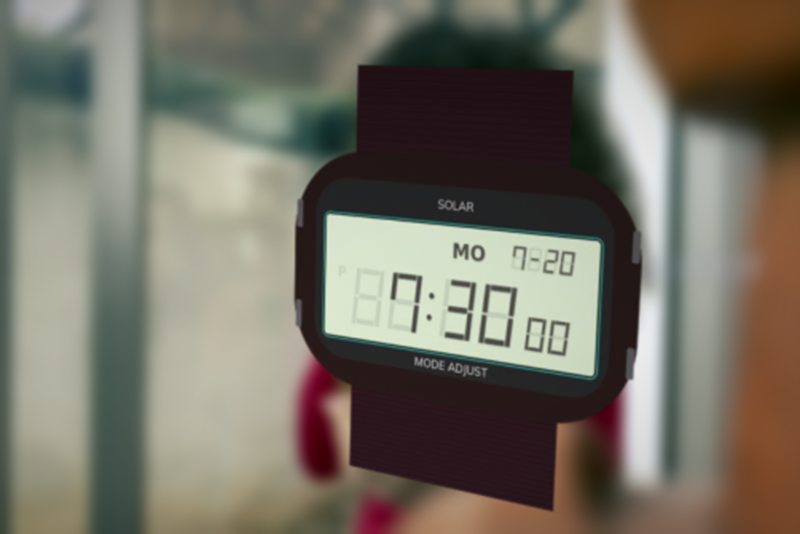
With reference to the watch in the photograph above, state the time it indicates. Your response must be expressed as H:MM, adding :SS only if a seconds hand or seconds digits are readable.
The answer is 7:30:00
